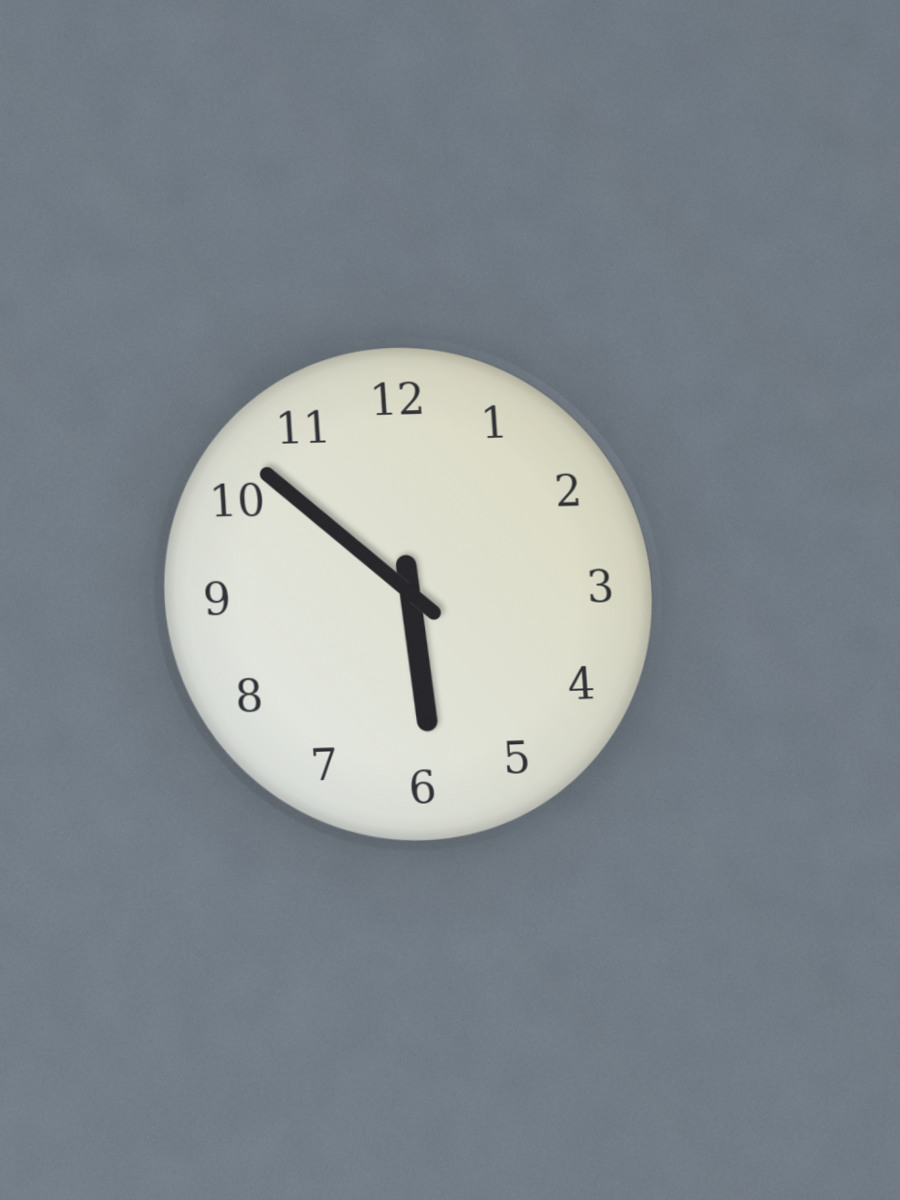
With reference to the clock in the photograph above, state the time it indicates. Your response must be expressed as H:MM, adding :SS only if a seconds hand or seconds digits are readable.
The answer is 5:52
